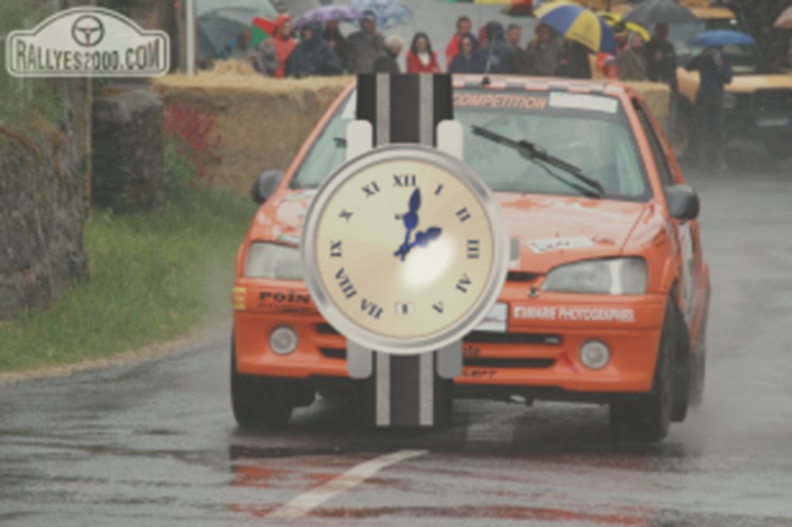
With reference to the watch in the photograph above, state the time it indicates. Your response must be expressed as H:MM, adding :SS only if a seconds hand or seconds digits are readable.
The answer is 2:02
